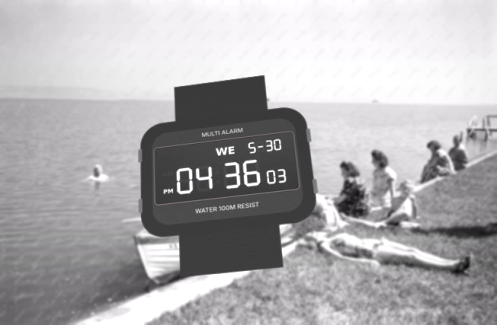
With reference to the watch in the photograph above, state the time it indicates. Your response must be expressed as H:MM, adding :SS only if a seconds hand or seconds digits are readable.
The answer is 4:36:03
